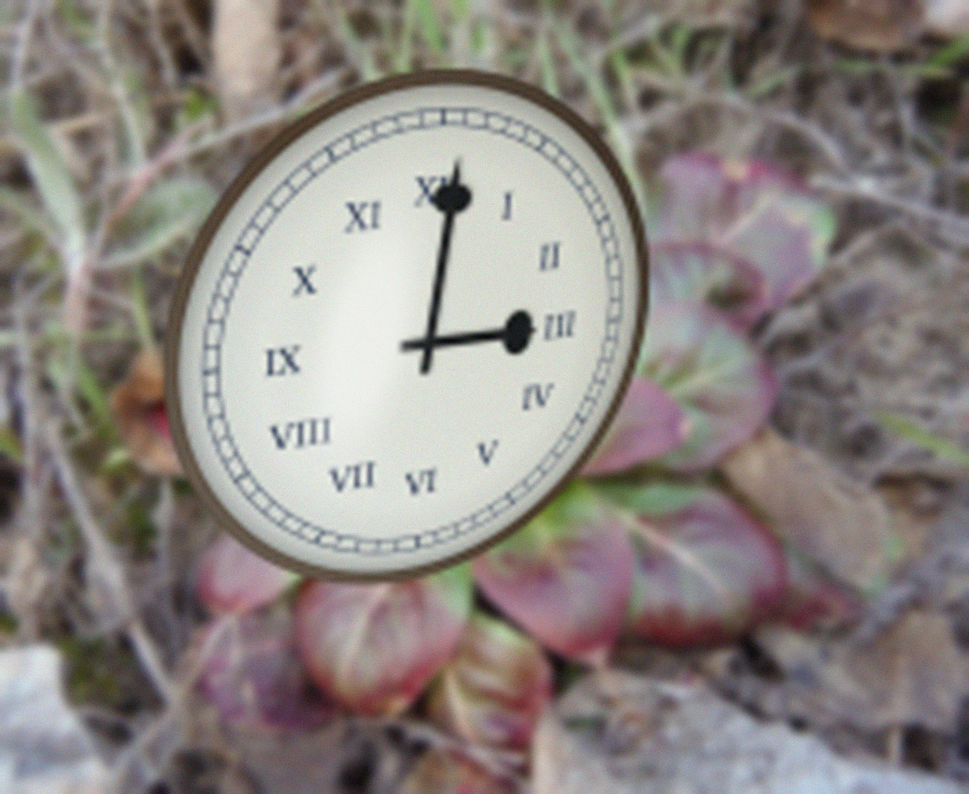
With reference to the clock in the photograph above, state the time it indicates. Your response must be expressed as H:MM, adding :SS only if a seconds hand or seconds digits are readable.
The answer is 3:01
